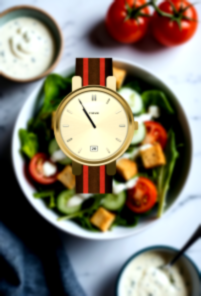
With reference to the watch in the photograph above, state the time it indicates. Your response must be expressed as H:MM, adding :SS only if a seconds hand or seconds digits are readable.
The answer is 10:55
